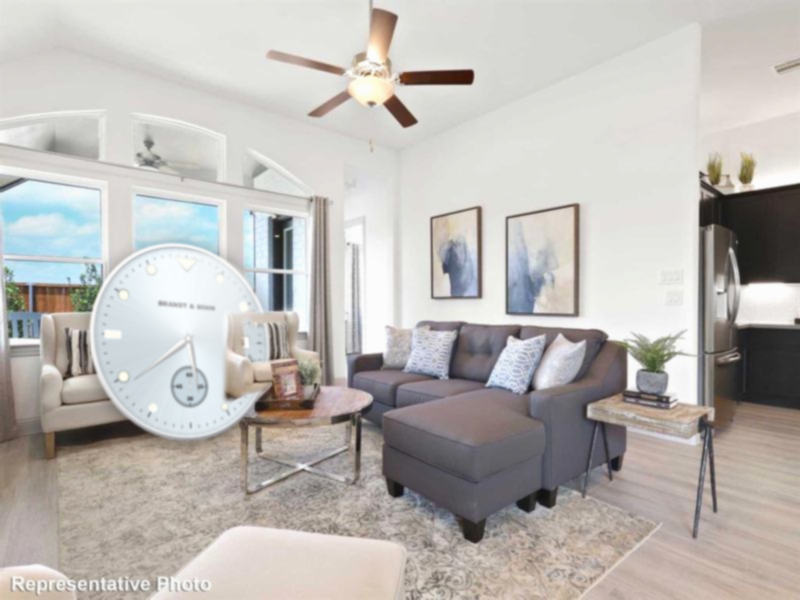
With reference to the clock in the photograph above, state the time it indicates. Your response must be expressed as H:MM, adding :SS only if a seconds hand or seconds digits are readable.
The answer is 5:39
